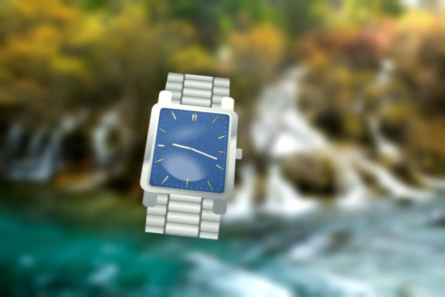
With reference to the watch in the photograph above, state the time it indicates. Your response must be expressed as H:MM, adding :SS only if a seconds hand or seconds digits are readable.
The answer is 9:18
